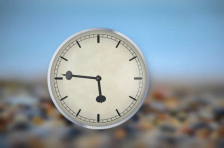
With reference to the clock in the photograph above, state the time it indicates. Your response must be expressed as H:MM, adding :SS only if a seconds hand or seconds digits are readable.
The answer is 5:46
